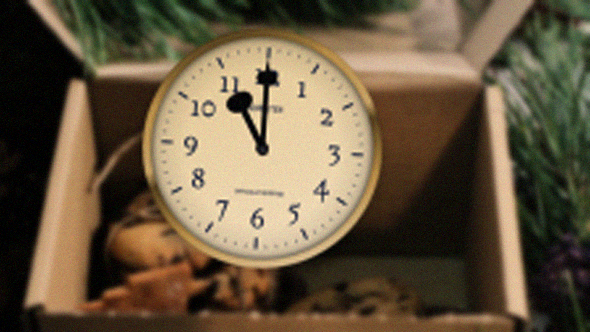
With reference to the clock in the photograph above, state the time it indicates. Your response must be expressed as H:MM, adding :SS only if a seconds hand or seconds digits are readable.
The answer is 11:00
